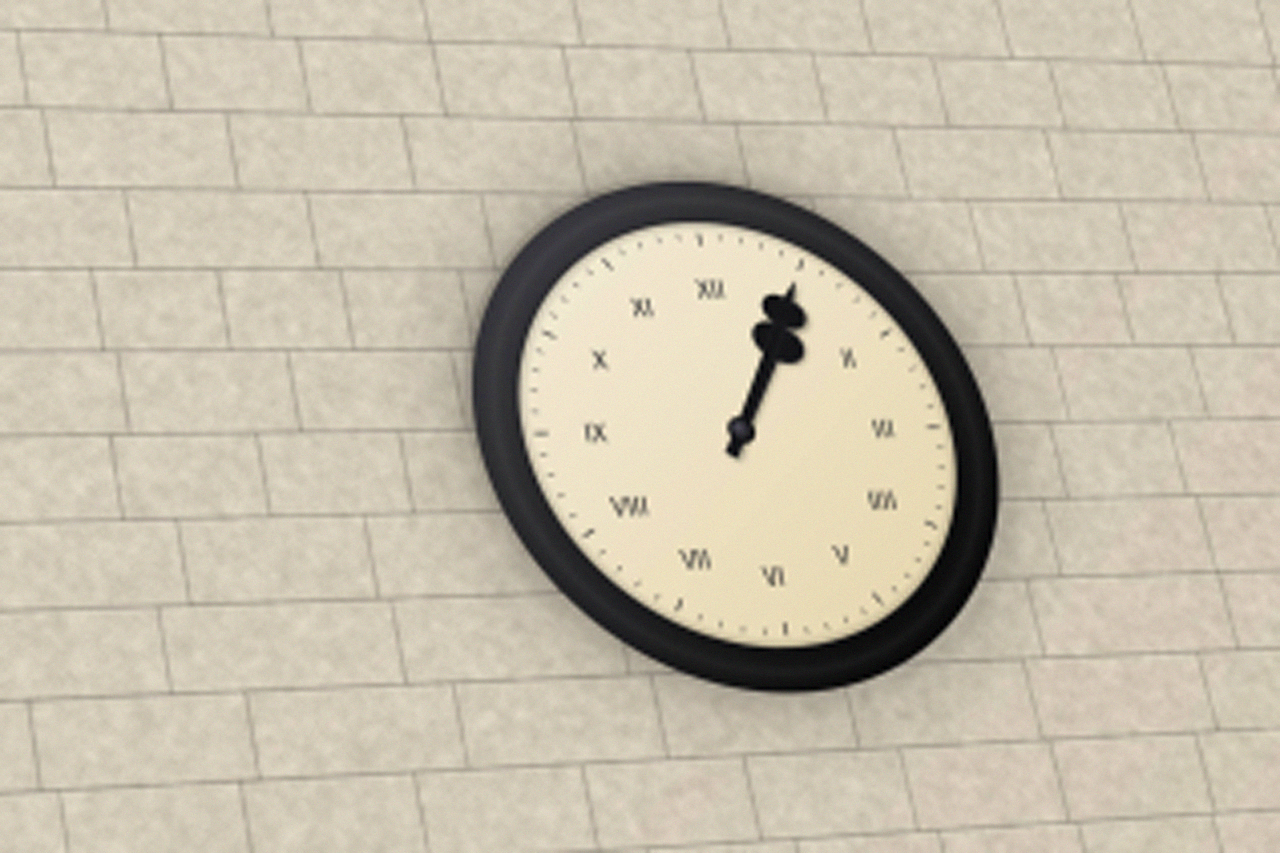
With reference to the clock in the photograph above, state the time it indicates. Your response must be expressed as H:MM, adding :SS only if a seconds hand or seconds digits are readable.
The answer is 1:05
